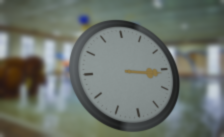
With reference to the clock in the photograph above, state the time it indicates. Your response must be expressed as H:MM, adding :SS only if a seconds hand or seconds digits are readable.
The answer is 3:16
